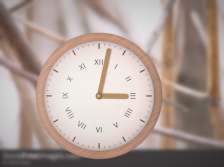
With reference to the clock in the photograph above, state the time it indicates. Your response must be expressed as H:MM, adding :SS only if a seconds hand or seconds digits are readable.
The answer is 3:02
